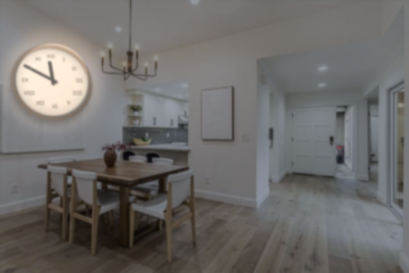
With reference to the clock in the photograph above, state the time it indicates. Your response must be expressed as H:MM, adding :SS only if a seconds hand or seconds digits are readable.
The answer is 11:50
